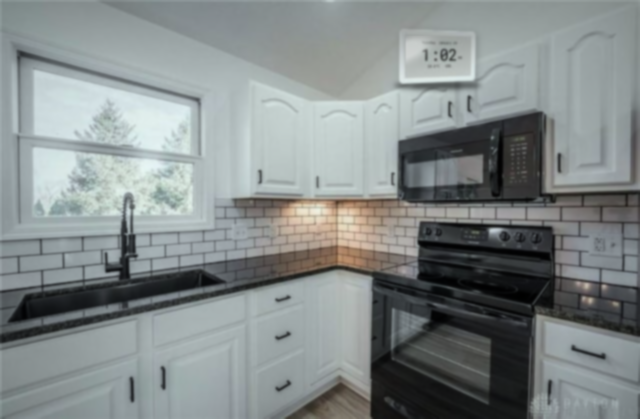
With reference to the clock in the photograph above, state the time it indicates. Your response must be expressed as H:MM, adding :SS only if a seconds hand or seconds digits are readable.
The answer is 1:02
